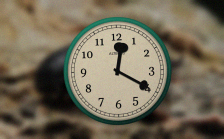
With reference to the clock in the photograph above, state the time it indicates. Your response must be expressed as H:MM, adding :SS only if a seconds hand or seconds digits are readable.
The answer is 12:20
